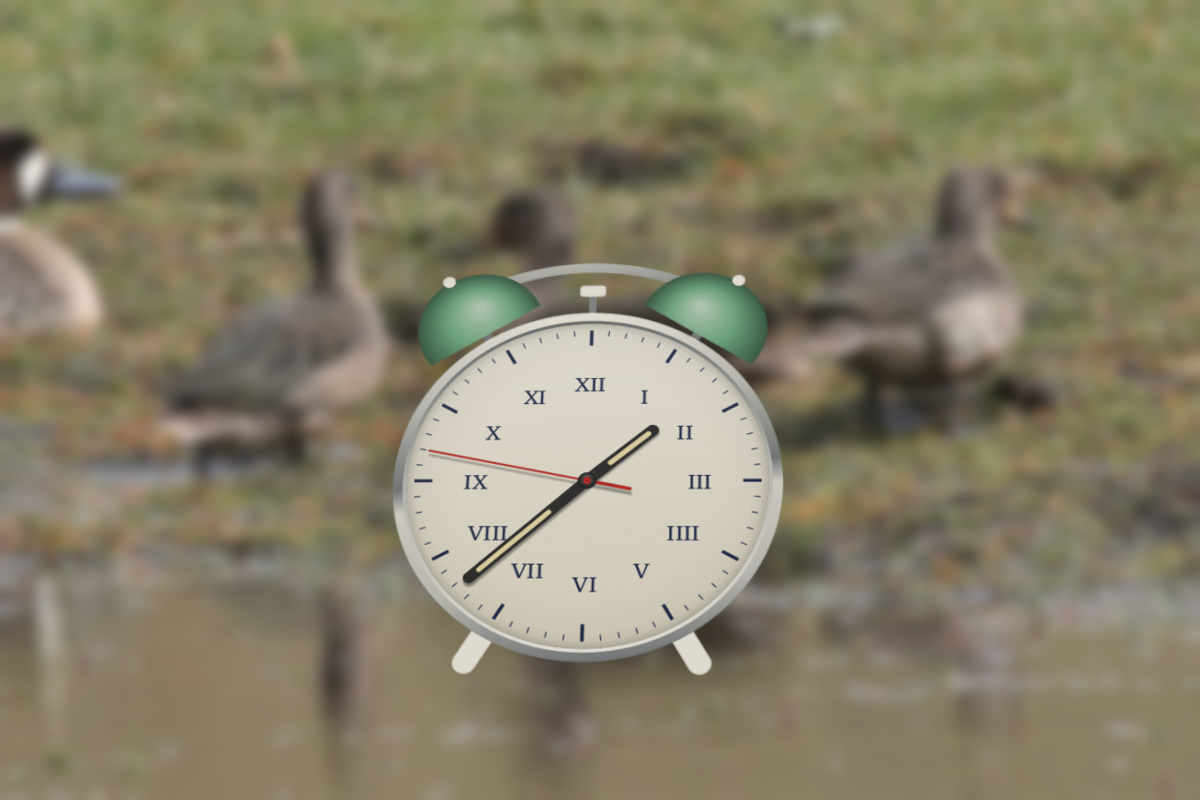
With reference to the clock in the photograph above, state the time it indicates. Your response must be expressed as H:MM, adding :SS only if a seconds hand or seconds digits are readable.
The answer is 1:37:47
